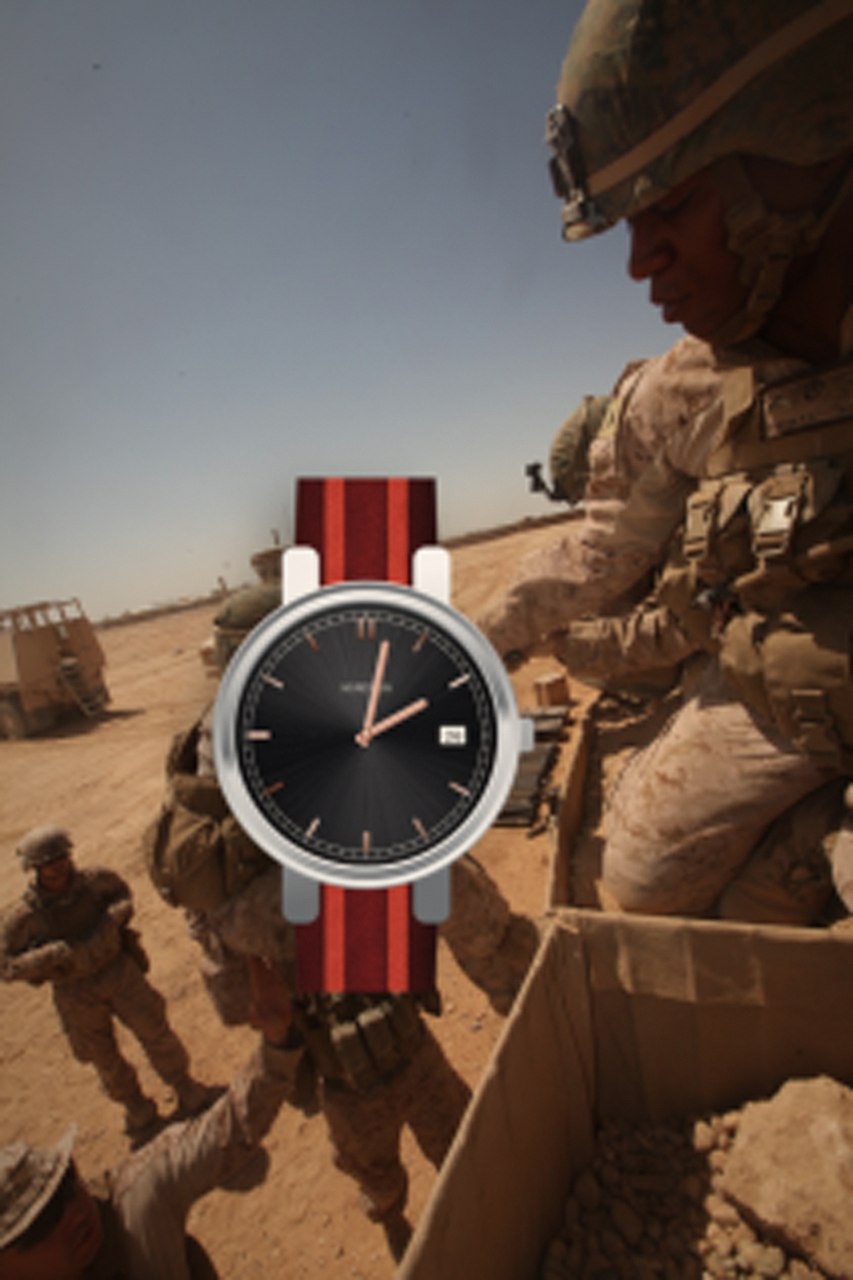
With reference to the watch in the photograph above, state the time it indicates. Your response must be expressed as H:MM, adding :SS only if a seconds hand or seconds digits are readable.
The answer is 2:02
